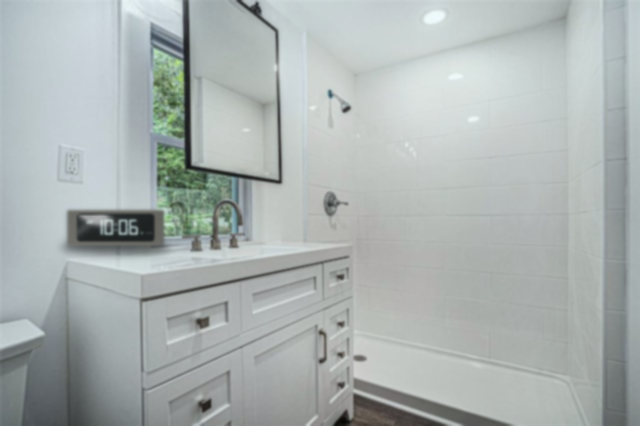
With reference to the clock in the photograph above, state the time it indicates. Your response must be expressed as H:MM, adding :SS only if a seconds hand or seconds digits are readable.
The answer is 10:06
